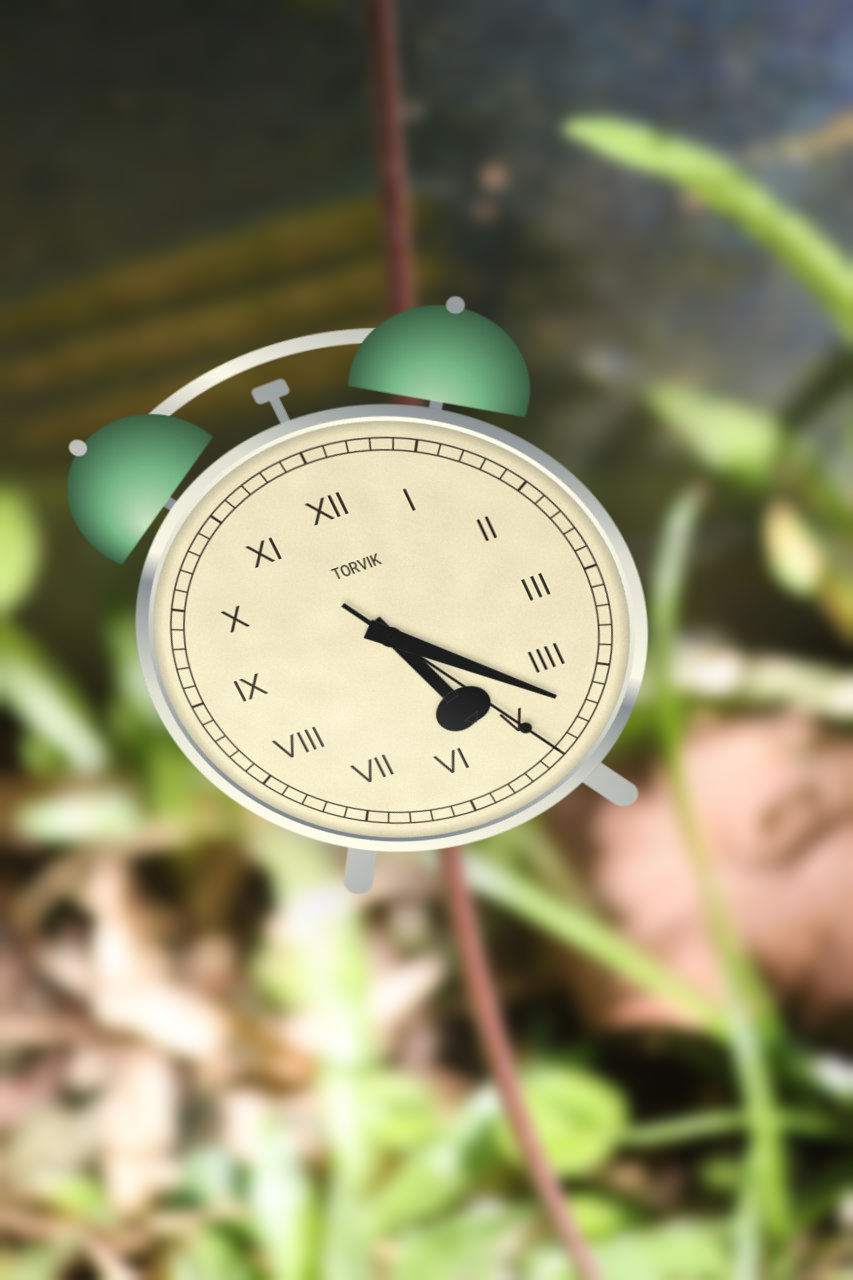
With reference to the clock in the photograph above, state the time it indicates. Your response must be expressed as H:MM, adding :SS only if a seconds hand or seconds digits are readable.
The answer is 5:22:25
